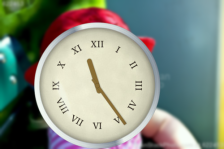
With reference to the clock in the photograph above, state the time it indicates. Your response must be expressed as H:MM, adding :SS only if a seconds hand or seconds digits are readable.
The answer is 11:24
